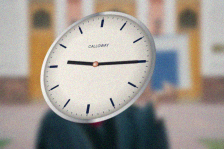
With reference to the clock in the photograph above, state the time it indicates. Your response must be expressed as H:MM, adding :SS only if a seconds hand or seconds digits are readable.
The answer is 9:15
